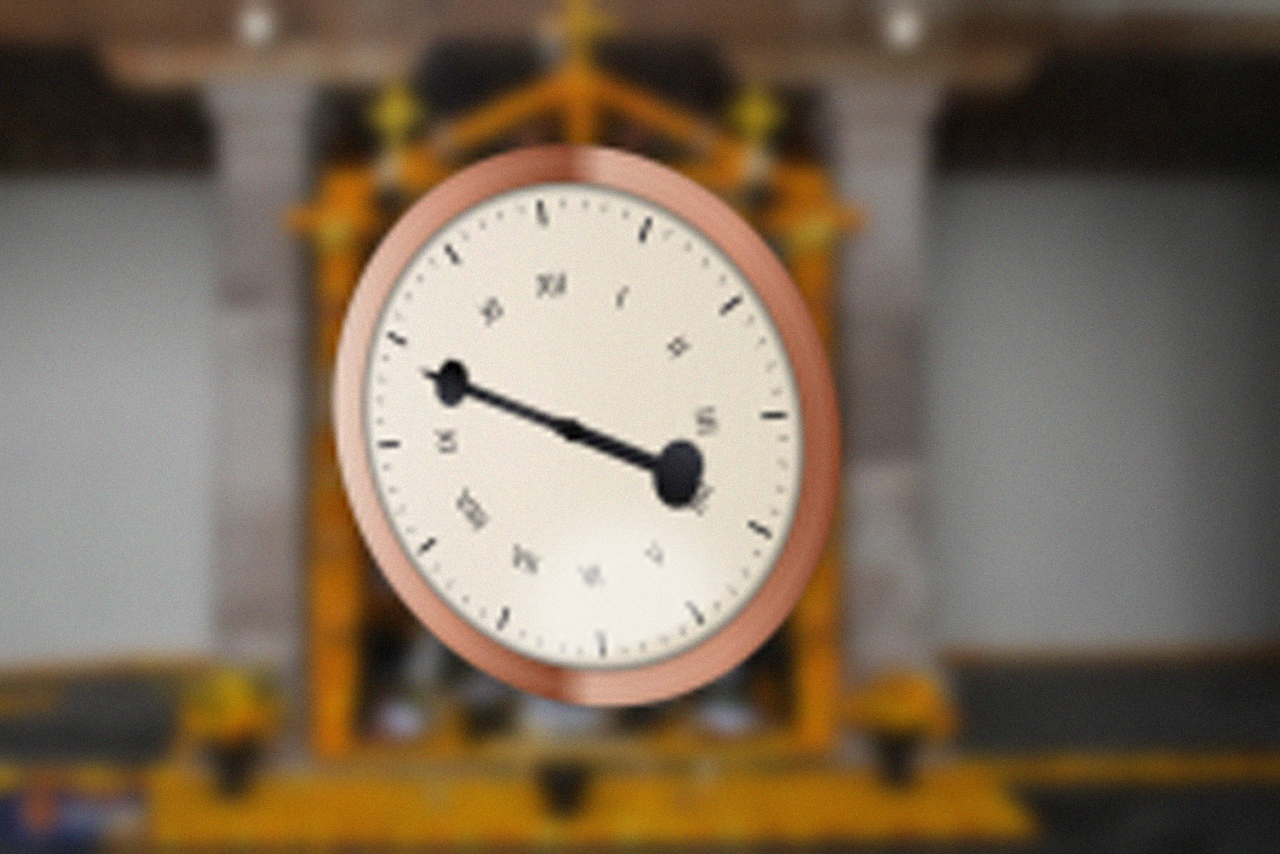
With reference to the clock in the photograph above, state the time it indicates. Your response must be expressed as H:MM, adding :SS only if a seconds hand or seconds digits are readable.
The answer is 3:49
